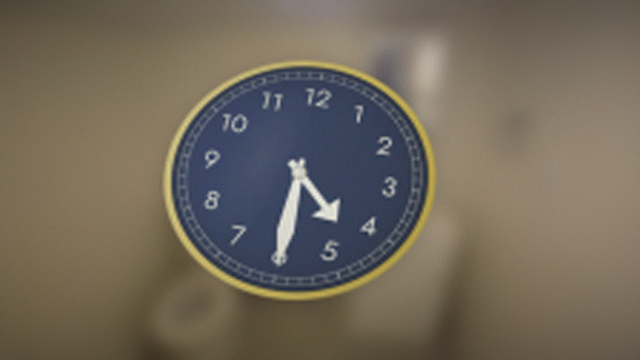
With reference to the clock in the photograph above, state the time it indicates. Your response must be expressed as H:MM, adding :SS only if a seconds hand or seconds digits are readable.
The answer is 4:30
